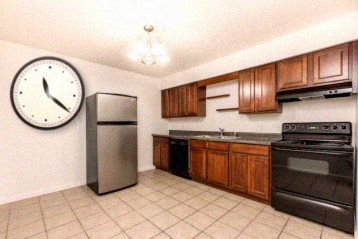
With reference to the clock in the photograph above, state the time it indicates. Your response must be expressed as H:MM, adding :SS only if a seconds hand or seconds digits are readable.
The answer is 11:21
